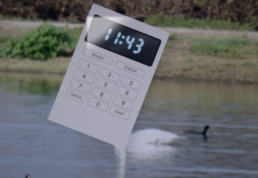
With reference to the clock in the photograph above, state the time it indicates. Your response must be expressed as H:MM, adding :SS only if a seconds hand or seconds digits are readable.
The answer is 11:43
